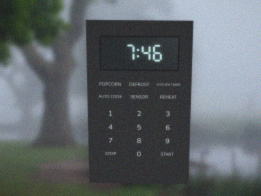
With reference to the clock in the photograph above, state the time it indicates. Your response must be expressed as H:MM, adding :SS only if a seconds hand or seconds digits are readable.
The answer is 7:46
